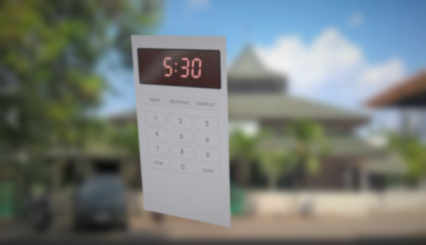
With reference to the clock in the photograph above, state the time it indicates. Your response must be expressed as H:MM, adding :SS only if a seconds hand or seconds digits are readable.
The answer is 5:30
